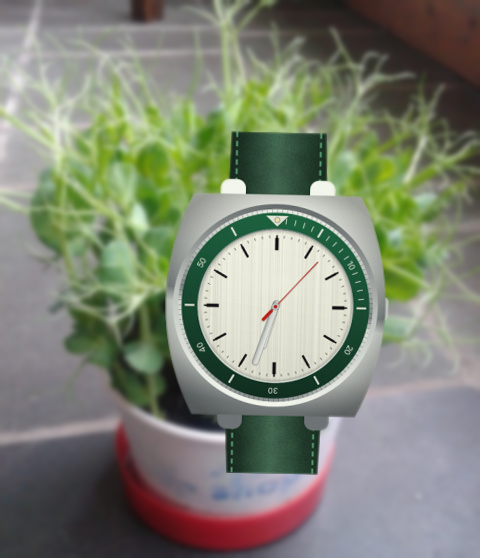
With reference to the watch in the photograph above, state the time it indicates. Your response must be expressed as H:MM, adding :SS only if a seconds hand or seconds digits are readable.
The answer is 6:33:07
